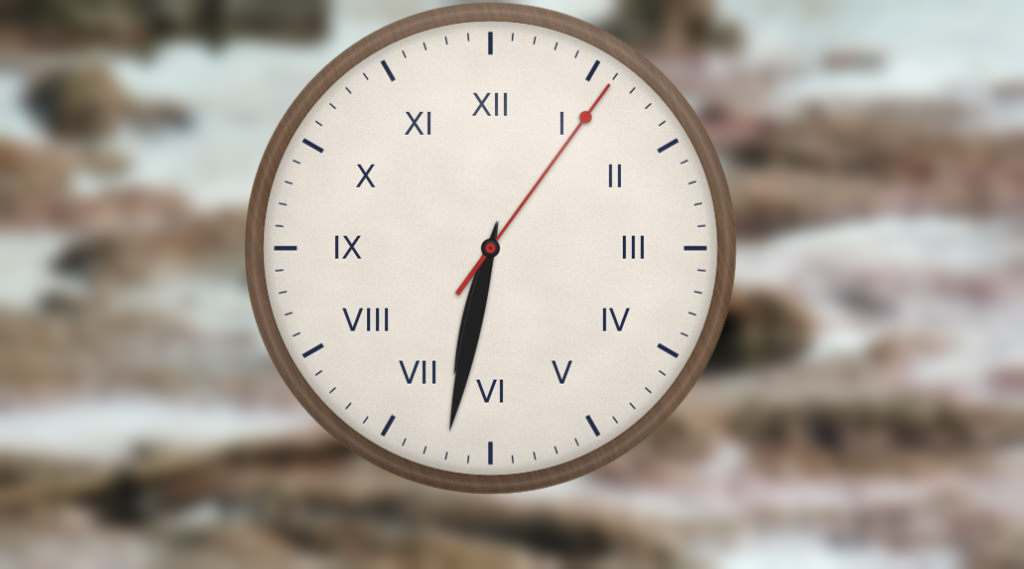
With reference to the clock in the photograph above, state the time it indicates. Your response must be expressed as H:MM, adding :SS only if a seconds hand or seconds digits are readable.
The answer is 6:32:06
